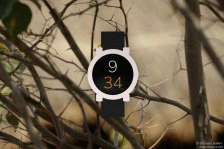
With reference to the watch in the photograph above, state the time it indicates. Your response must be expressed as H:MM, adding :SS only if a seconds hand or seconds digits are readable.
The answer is 9:34
